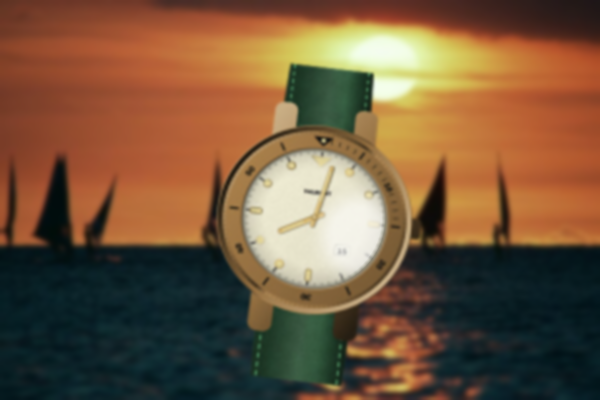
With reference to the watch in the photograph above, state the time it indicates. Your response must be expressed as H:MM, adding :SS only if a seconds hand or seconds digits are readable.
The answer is 8:02
